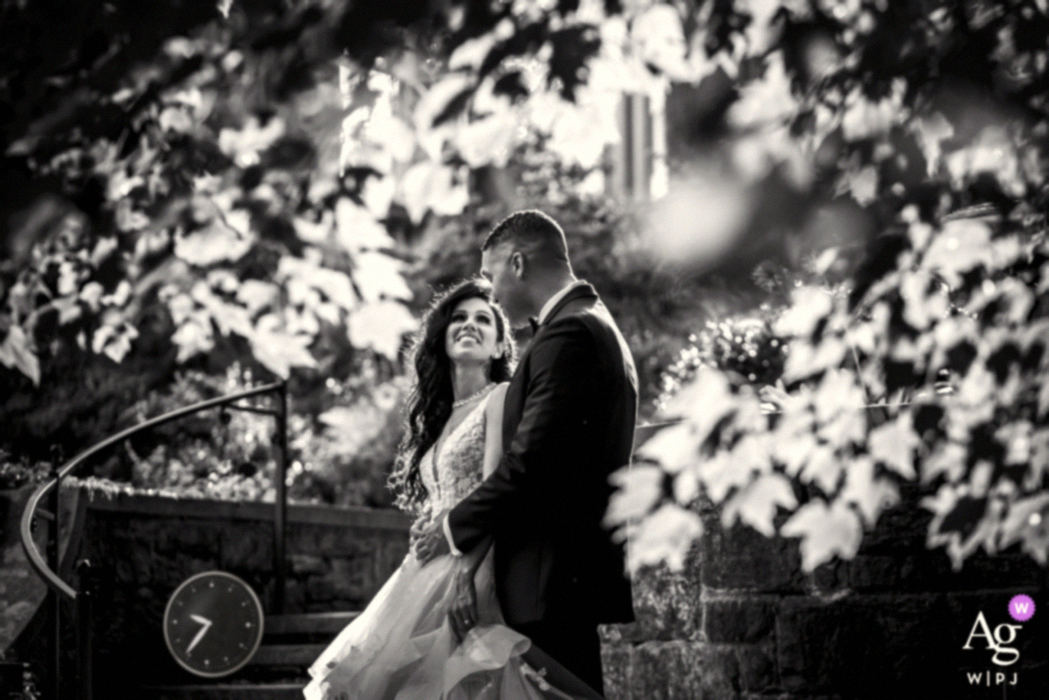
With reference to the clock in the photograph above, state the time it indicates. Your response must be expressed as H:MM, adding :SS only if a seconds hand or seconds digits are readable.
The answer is 9:36
